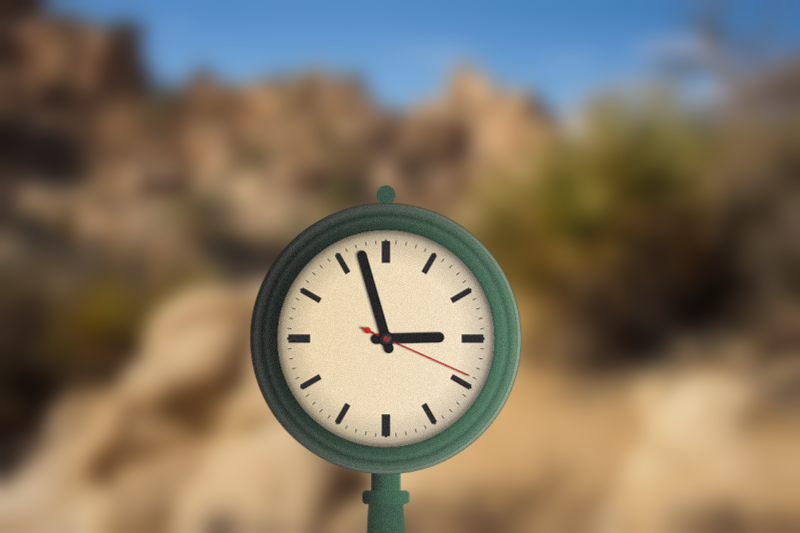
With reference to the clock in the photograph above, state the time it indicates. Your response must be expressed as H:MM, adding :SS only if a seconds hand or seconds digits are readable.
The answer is 2:57:19
